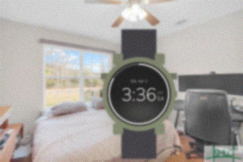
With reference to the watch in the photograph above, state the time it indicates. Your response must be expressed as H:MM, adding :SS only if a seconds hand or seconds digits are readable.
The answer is 3:36
